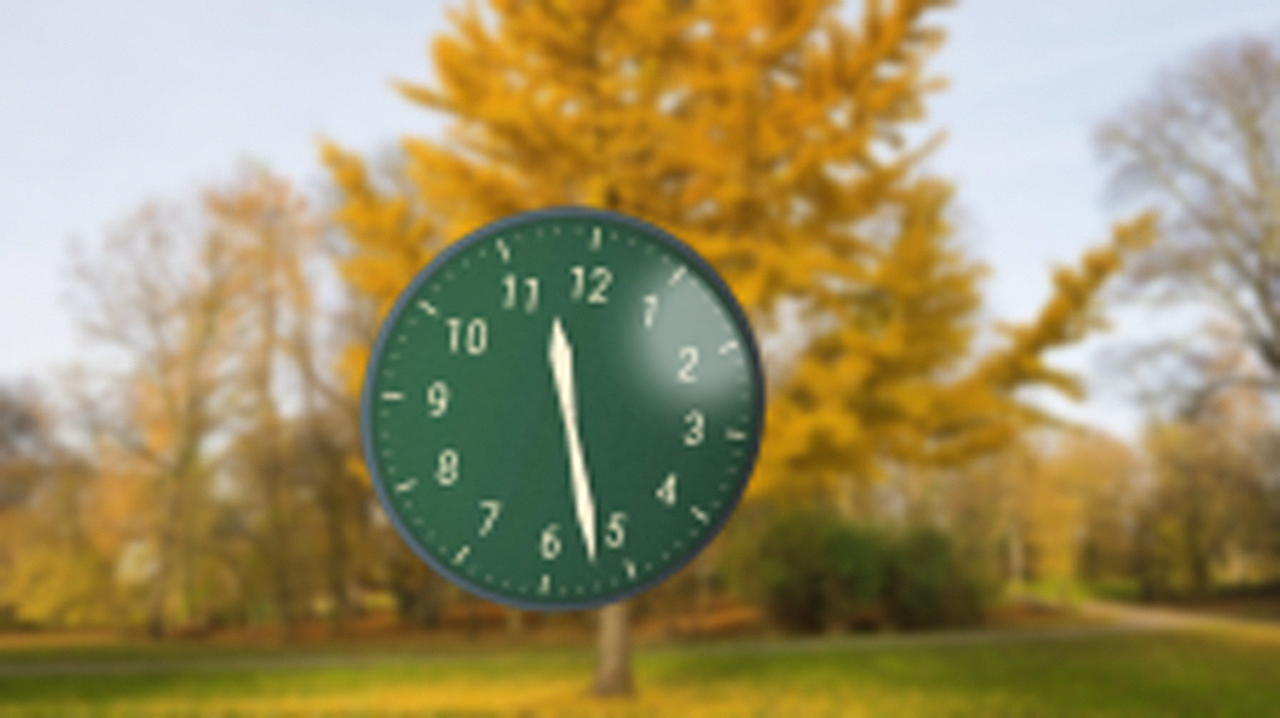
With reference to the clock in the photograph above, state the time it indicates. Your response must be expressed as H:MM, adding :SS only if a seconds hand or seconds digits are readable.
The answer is 11:27
